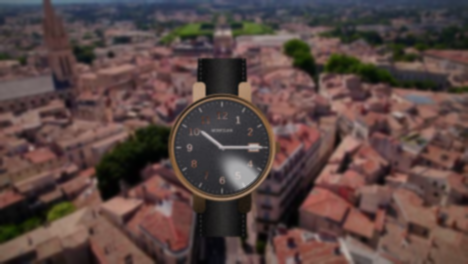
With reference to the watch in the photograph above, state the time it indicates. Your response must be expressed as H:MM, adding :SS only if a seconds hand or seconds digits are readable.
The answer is 10:15
